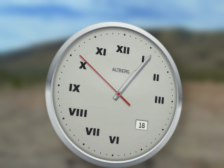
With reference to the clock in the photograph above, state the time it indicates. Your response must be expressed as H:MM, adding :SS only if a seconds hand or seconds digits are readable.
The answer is 1:05:51
